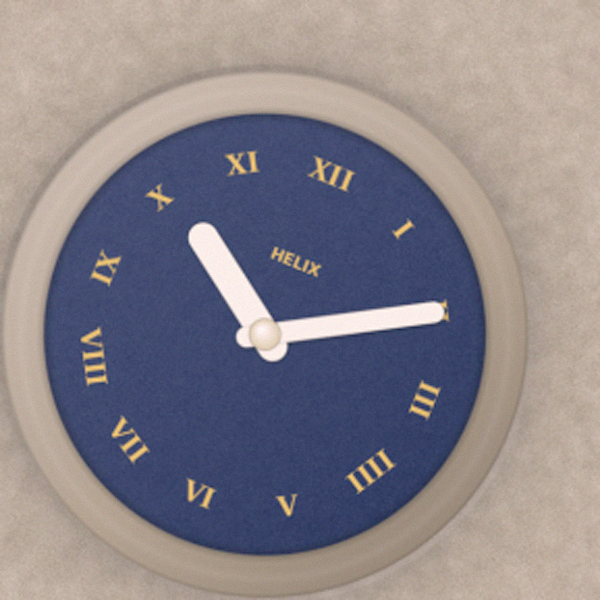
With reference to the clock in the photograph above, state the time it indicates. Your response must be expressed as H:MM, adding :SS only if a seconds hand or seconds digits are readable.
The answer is 10:10
